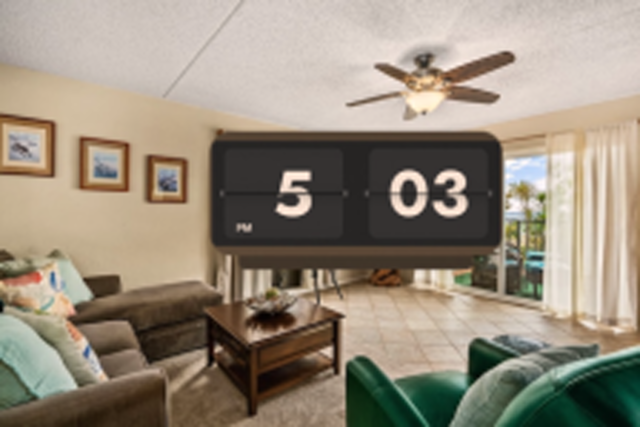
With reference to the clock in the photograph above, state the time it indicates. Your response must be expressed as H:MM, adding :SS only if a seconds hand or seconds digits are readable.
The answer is 5:03
